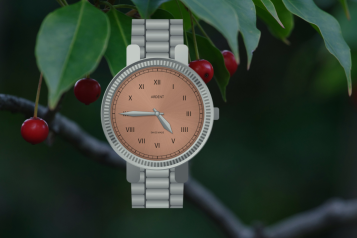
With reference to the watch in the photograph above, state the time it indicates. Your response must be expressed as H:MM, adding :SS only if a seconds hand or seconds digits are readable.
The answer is 4:45
